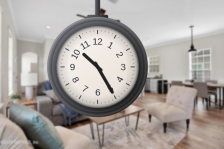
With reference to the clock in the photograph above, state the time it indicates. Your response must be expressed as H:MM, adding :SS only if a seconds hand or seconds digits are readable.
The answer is 10:25
